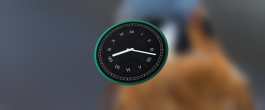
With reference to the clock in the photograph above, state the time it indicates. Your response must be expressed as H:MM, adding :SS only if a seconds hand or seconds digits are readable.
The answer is 8:17
